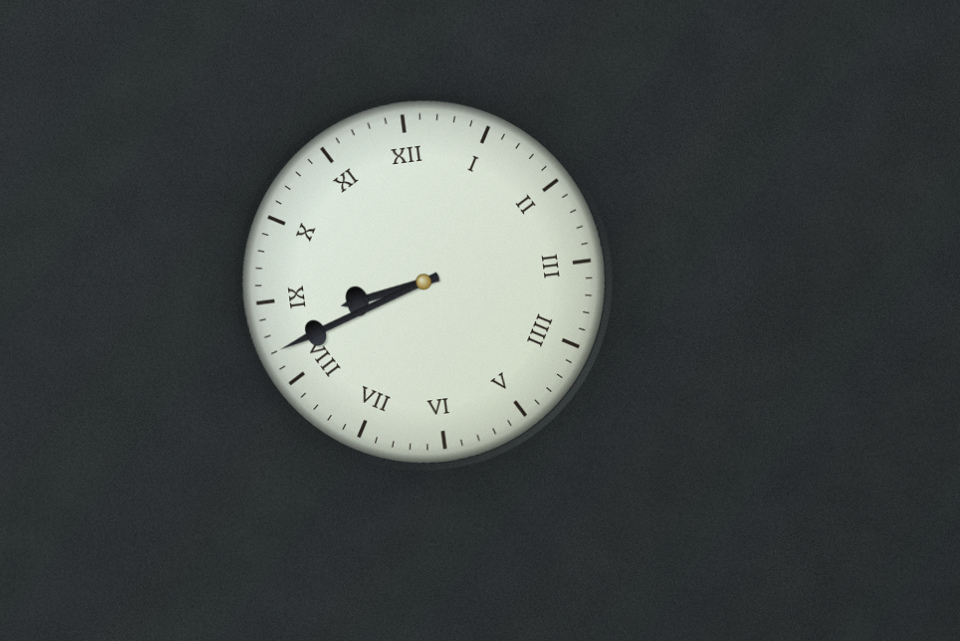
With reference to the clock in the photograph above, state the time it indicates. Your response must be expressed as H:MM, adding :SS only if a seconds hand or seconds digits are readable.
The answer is 8:42
